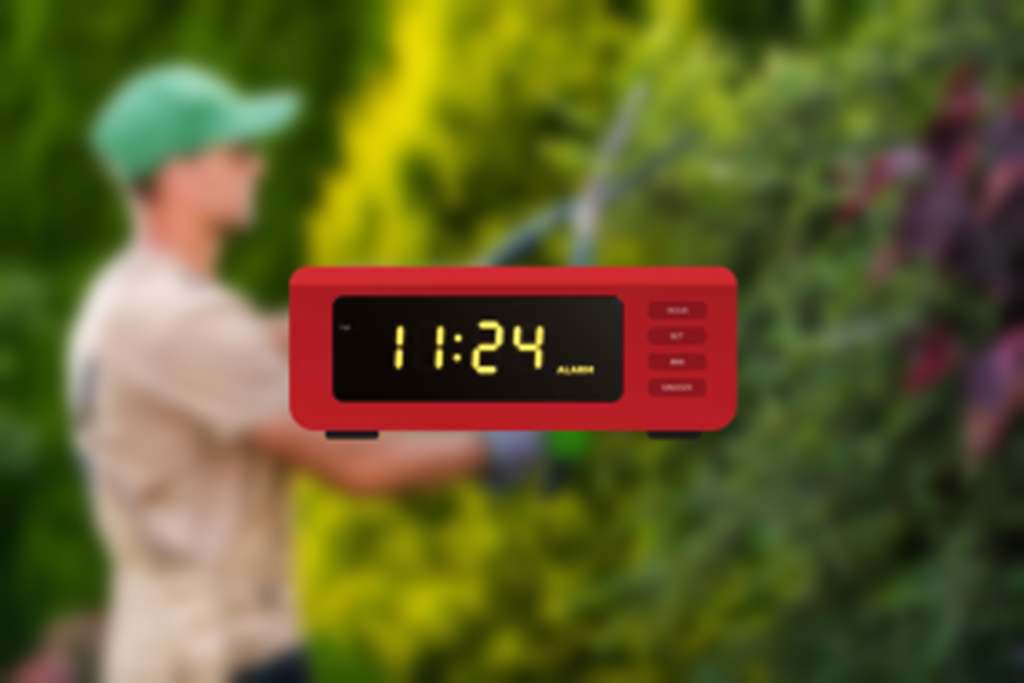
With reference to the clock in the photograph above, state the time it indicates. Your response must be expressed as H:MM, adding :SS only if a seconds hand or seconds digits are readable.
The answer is 11:24
